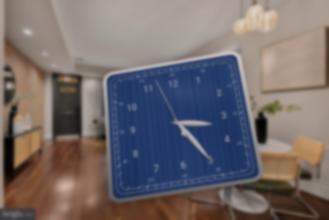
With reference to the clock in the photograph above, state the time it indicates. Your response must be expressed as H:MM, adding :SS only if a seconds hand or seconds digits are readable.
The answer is 3:24:57
